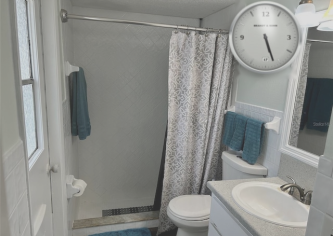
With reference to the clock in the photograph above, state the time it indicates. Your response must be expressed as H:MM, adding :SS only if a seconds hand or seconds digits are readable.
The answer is 5:27
